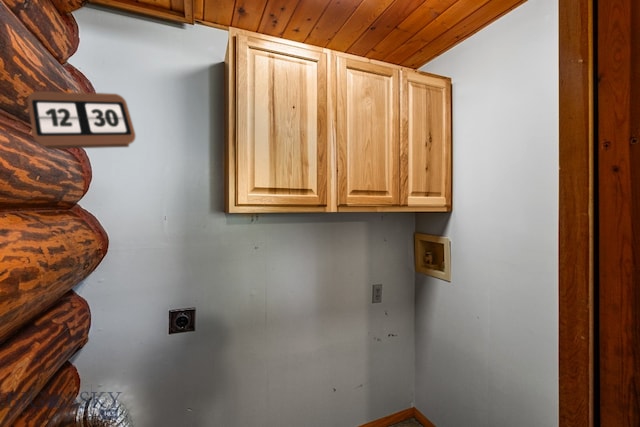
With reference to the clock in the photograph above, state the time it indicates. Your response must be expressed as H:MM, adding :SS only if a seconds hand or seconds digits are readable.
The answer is 12:30
